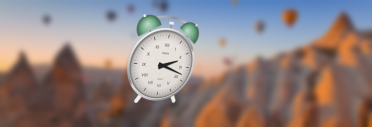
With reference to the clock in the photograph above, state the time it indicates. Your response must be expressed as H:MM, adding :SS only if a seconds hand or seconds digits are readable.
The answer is 2:18
